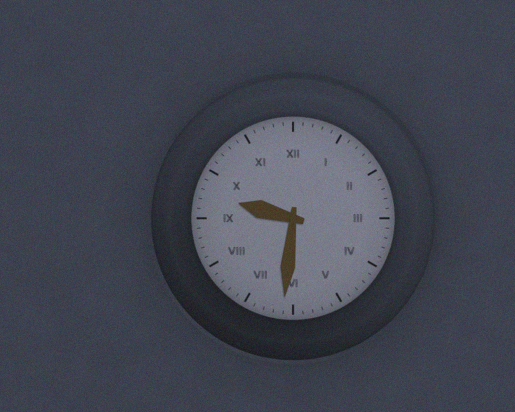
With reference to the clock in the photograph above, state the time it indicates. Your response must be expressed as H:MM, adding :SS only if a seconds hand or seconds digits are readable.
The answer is 9:31
